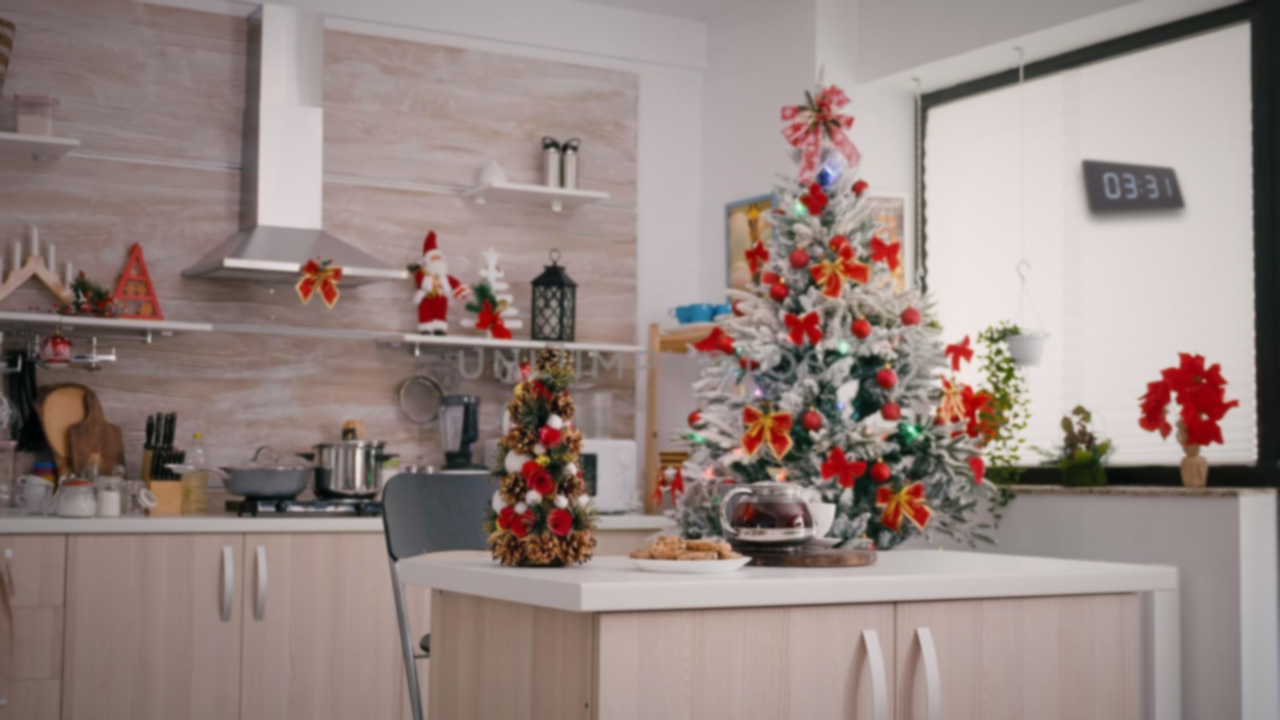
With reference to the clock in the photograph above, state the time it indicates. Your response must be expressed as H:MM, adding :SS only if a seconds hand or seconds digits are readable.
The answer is 3:31
